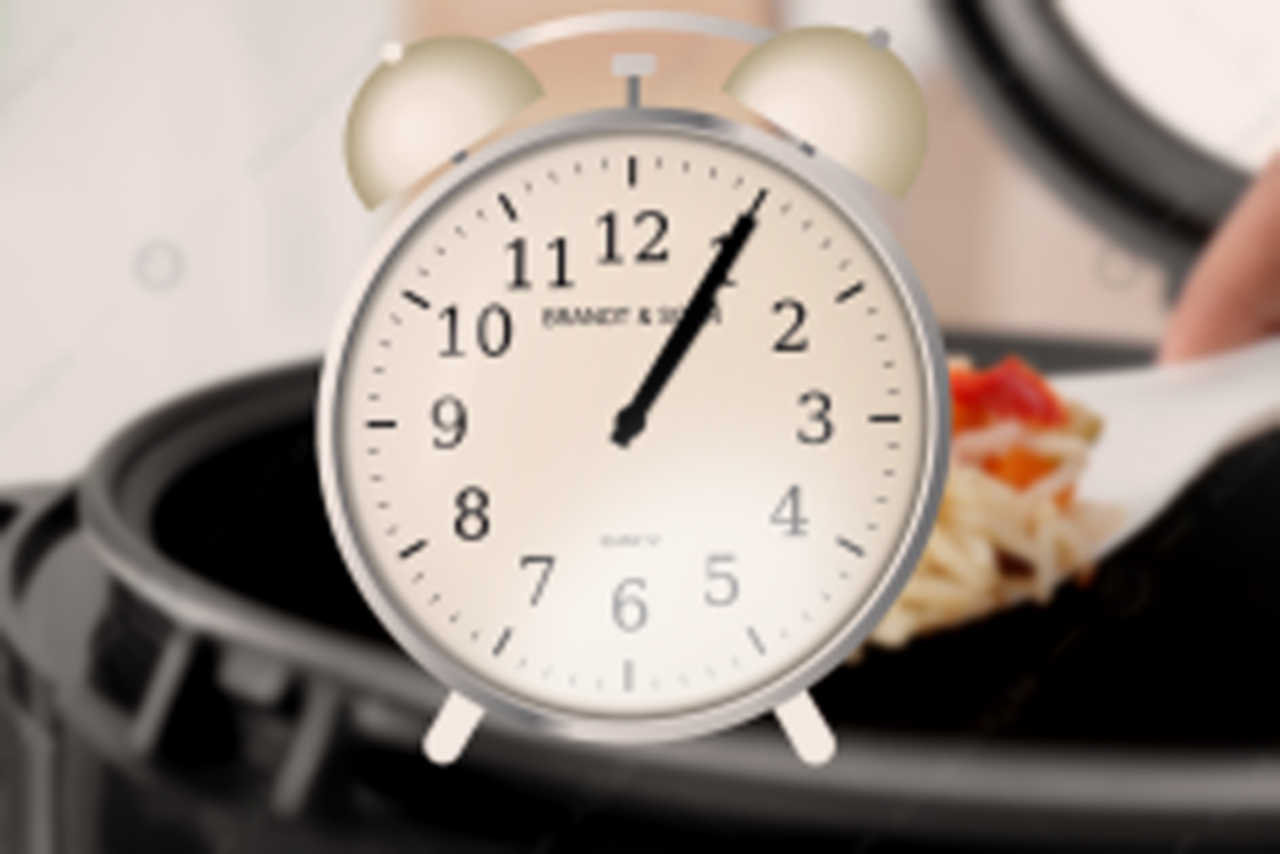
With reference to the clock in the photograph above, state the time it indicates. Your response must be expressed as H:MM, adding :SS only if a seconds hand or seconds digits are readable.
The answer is 1:05
